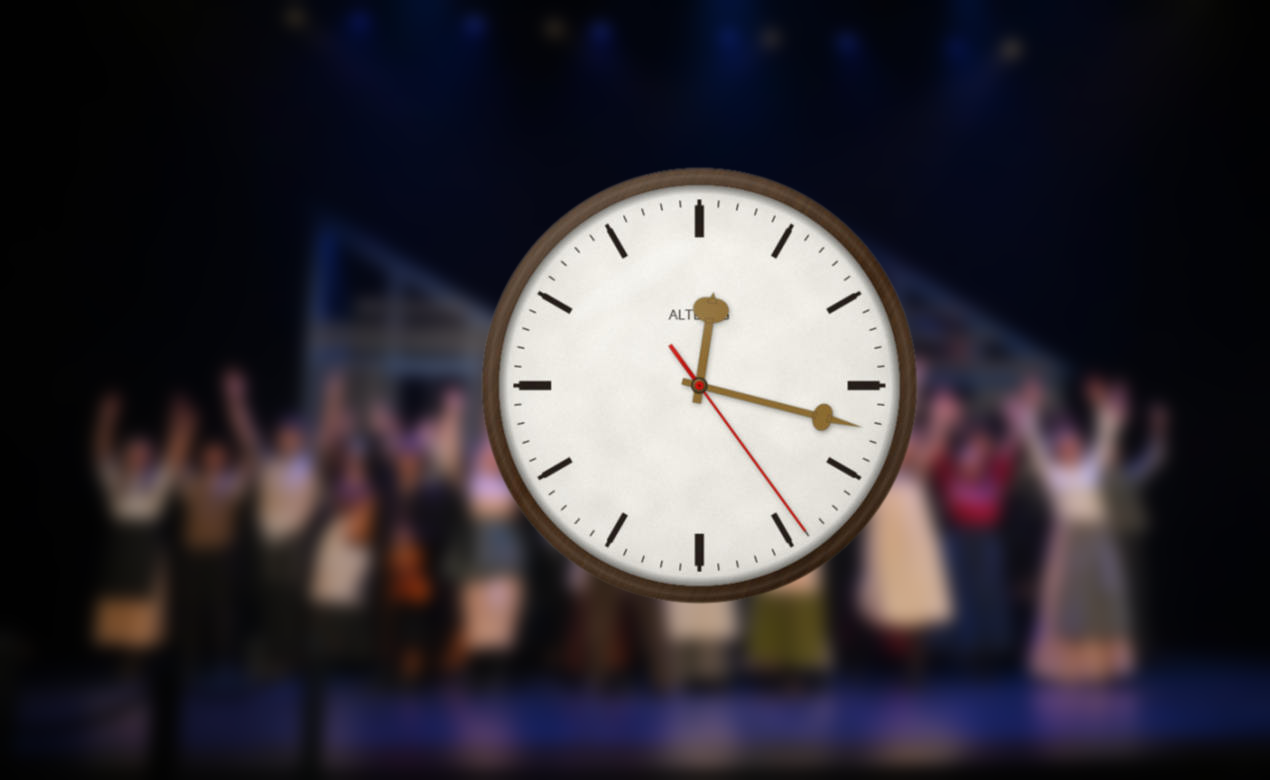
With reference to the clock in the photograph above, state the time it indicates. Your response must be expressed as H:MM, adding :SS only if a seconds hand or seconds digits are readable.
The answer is 12:17:24
